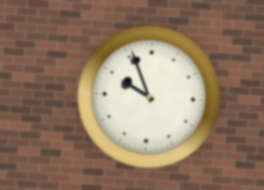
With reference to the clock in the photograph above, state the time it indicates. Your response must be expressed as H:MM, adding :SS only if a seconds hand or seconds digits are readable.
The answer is 9:56
